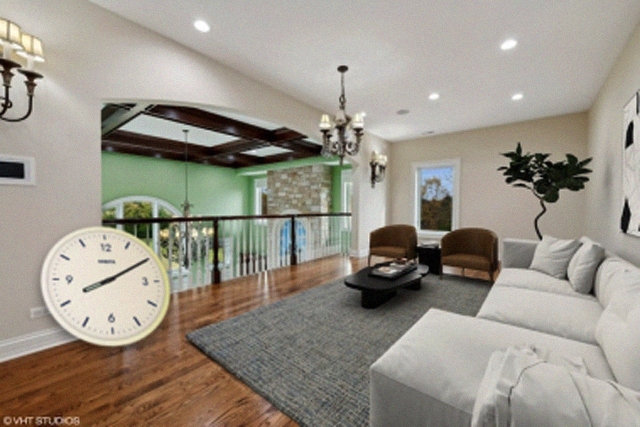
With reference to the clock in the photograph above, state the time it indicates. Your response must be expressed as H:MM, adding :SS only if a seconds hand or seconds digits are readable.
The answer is 8:10
